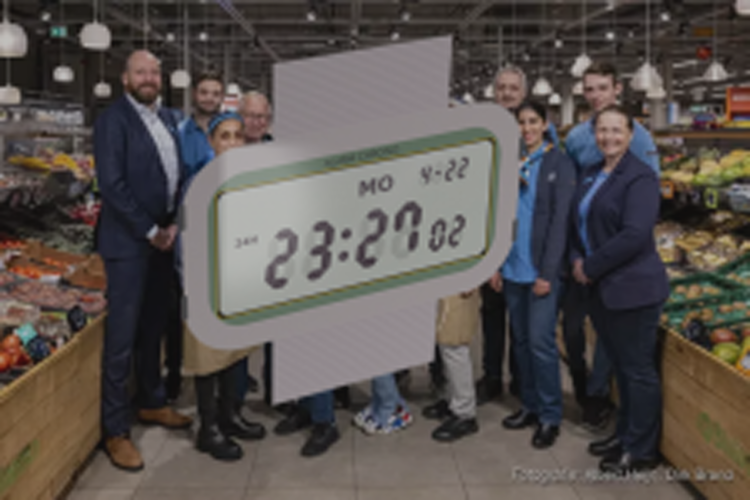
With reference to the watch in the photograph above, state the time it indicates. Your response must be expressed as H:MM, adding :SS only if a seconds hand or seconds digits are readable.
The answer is 23:27:02
